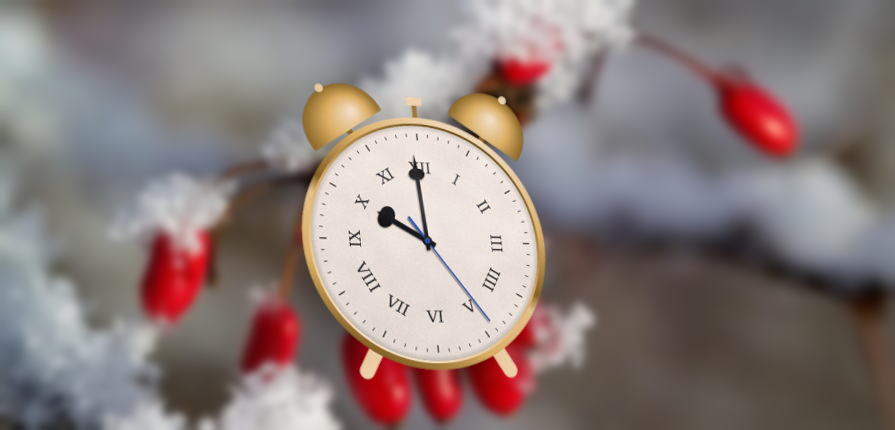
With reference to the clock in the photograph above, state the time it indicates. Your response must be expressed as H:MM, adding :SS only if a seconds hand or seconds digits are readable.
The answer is 9:59:24
